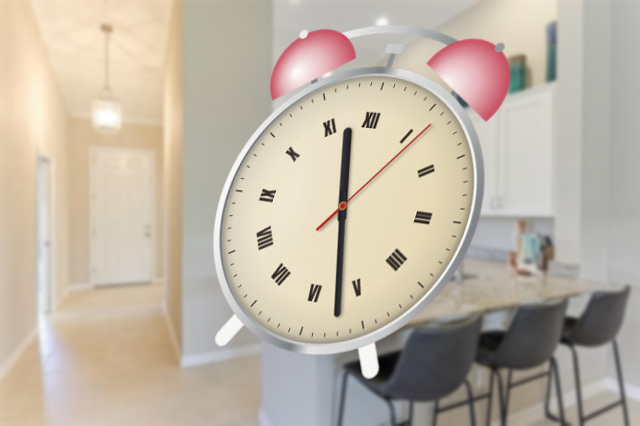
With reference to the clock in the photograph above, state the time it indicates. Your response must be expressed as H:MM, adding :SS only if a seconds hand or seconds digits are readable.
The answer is 11:27:06
